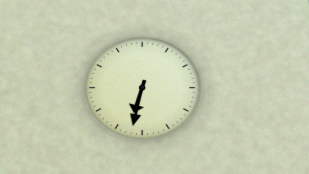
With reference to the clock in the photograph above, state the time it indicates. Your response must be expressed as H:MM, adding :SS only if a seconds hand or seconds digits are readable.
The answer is 6:32
